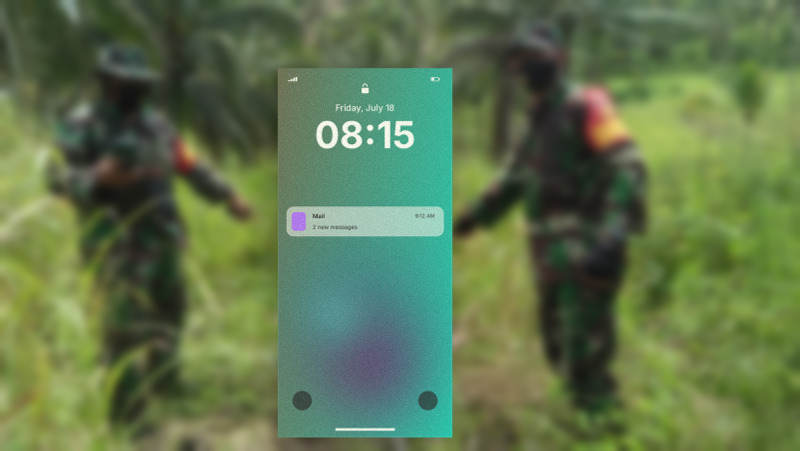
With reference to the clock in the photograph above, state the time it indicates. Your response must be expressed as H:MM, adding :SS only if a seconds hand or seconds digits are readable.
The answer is 8:15
